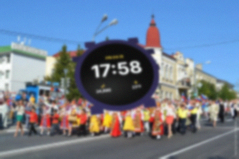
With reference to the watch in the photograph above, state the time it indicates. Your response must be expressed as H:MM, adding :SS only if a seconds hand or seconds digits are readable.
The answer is 17:58
